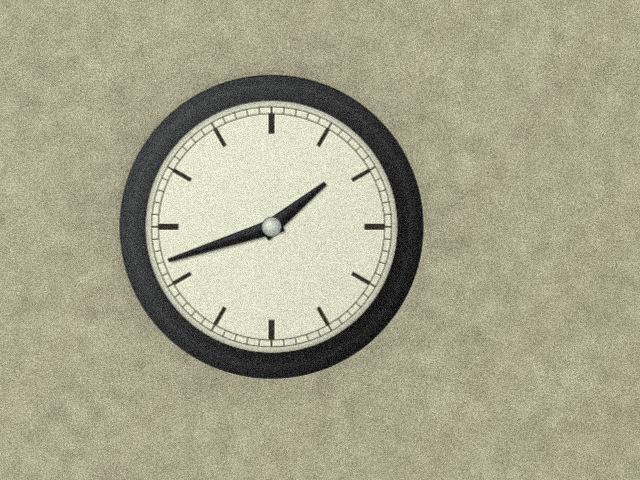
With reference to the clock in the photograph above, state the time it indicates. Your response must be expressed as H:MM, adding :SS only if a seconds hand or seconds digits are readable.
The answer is 1:42
